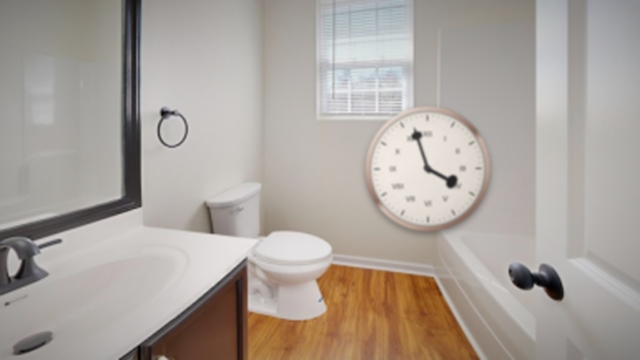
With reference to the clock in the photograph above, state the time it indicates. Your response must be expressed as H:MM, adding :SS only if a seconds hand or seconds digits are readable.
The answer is 3:57
